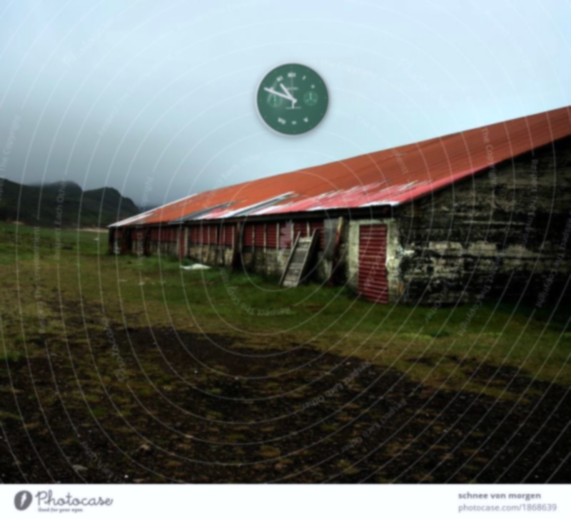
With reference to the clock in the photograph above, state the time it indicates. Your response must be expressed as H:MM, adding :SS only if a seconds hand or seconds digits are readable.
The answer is 10:49
